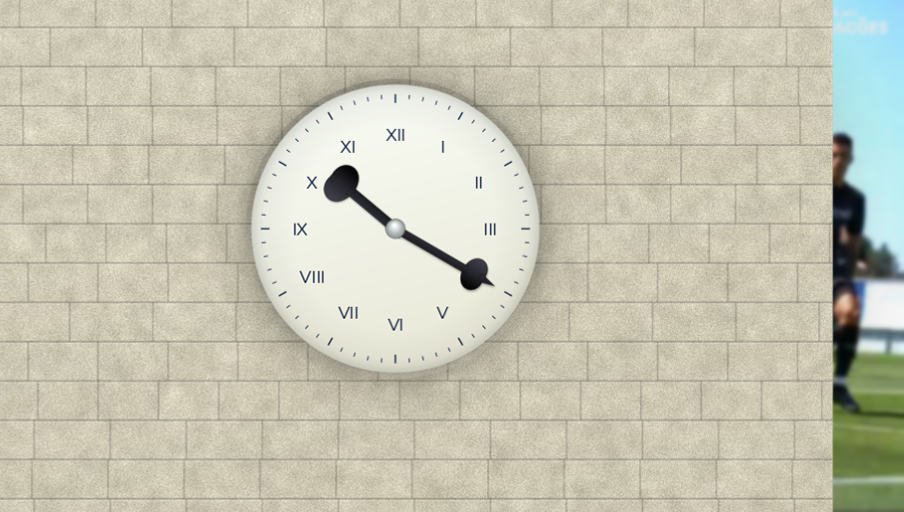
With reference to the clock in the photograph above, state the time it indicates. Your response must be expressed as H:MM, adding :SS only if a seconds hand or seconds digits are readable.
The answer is 10:20
